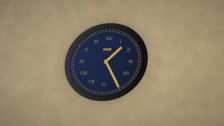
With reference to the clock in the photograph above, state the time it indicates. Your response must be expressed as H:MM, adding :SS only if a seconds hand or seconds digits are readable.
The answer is 1:25
